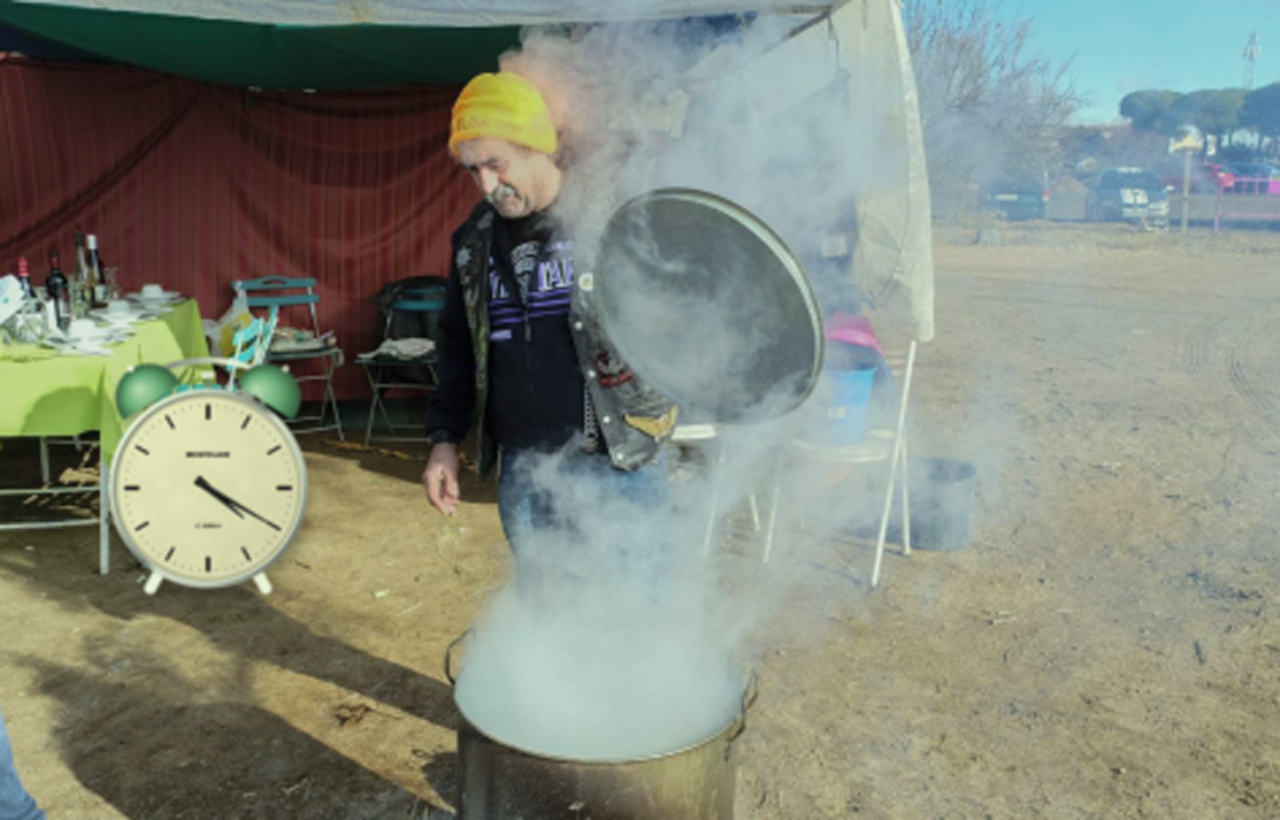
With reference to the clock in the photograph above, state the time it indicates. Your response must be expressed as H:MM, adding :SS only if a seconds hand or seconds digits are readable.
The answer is 4:20
